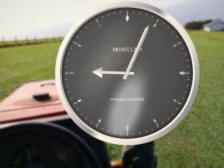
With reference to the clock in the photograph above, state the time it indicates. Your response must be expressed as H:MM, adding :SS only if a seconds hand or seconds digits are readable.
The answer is 9:04
